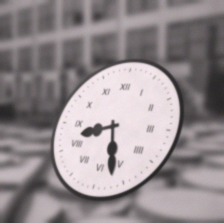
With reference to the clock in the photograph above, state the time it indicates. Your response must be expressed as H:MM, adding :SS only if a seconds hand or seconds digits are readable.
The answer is 8:27
